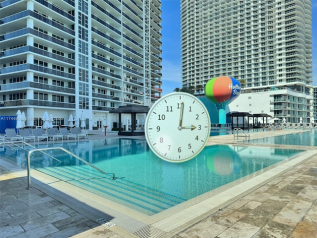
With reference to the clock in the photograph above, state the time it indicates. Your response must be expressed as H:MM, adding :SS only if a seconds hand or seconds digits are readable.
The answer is 3:01
